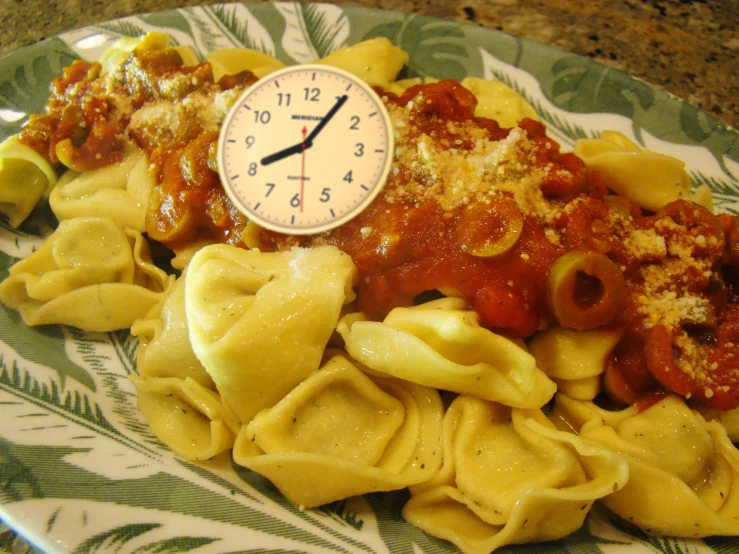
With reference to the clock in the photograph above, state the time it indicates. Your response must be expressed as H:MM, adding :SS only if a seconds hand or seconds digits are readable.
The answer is 8:05:29
